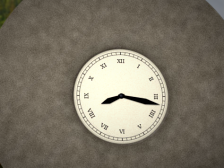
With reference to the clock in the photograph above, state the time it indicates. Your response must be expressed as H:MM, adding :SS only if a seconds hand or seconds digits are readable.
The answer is 8:17
